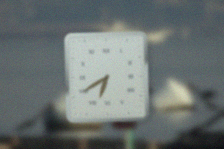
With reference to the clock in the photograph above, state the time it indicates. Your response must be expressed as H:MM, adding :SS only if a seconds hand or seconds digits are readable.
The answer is 6:40
